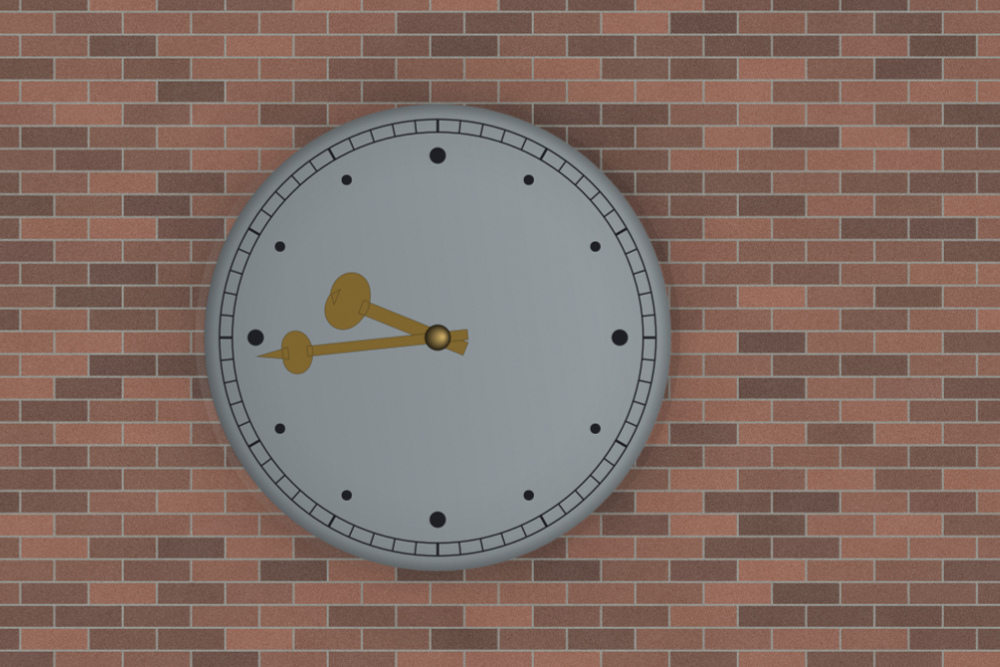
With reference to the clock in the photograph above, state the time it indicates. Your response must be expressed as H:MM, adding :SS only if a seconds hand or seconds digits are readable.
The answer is 9:44
